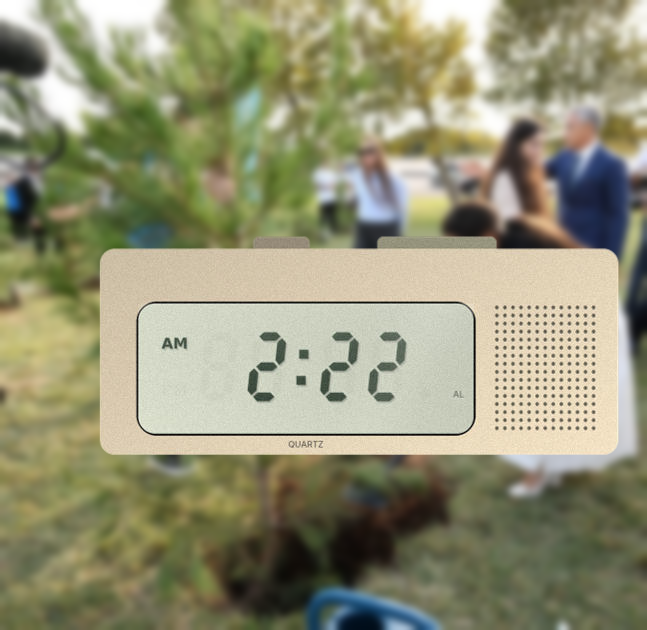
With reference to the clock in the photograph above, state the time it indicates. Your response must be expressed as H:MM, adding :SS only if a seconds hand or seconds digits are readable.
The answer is 2:22
